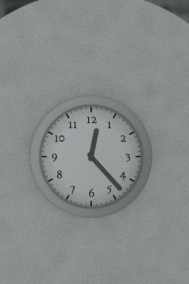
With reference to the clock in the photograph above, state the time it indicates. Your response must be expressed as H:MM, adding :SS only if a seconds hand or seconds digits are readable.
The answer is 12:23
